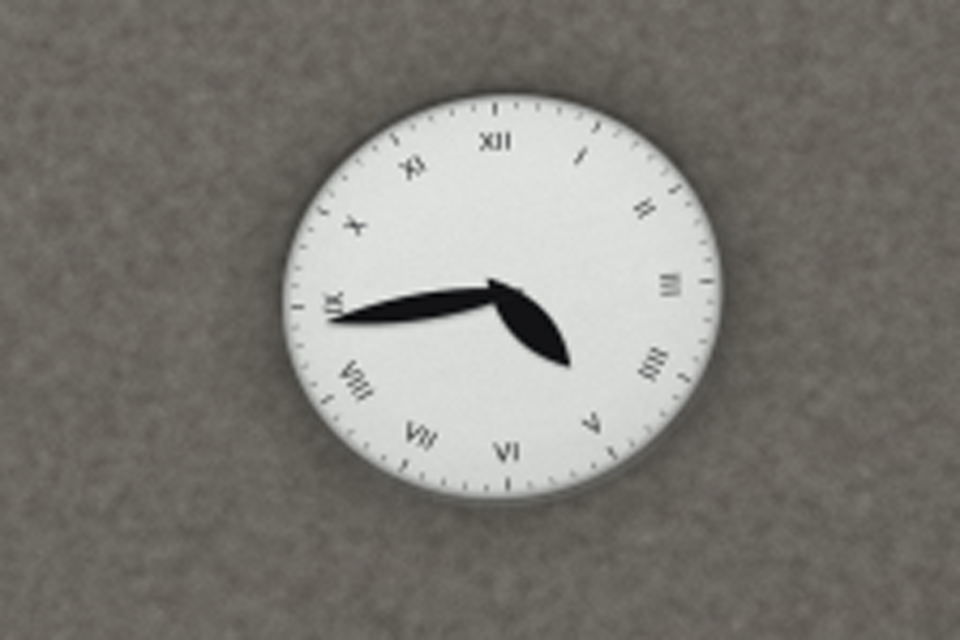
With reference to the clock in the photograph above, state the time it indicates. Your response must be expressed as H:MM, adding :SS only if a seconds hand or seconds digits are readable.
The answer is 4:44
